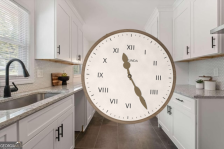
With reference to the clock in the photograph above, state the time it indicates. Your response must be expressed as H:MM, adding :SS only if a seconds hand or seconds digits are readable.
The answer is 11:25
